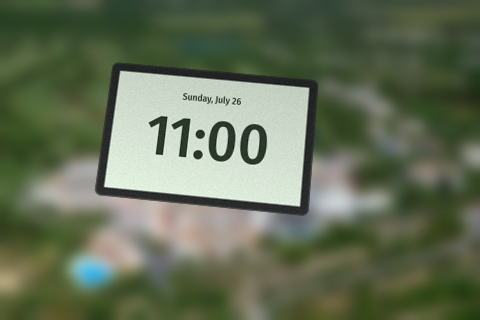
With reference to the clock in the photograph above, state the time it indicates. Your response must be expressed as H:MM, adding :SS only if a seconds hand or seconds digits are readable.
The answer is 11:00
